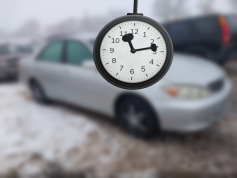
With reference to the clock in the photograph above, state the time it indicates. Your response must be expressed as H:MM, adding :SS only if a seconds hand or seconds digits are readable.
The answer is 11:13
